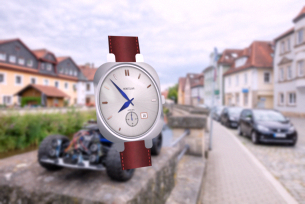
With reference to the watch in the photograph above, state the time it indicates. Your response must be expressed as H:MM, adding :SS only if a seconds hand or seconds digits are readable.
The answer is 7:53
